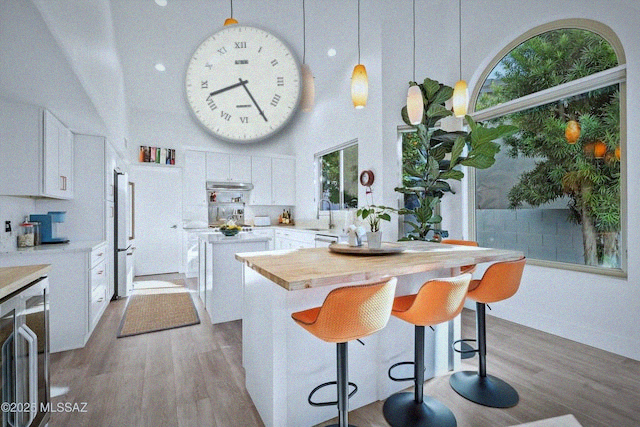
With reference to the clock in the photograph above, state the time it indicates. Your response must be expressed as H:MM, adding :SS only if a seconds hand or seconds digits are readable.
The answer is 8:25
